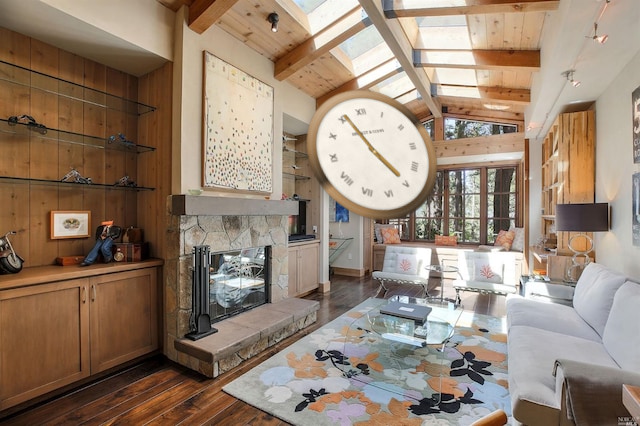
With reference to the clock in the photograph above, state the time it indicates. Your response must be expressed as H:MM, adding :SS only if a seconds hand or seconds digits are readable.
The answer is 4:56
